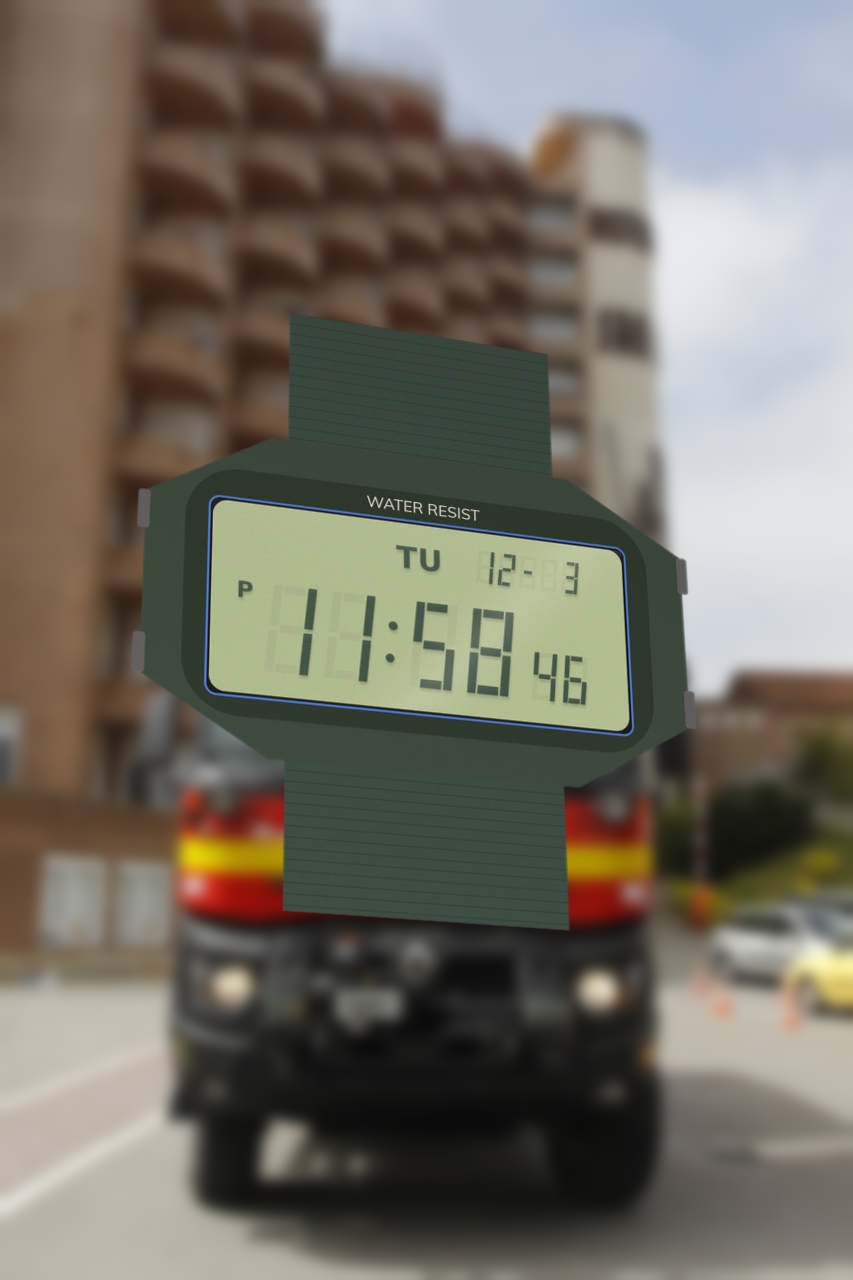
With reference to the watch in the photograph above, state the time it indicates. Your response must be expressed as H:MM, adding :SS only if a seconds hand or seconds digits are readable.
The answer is 11:58:46
